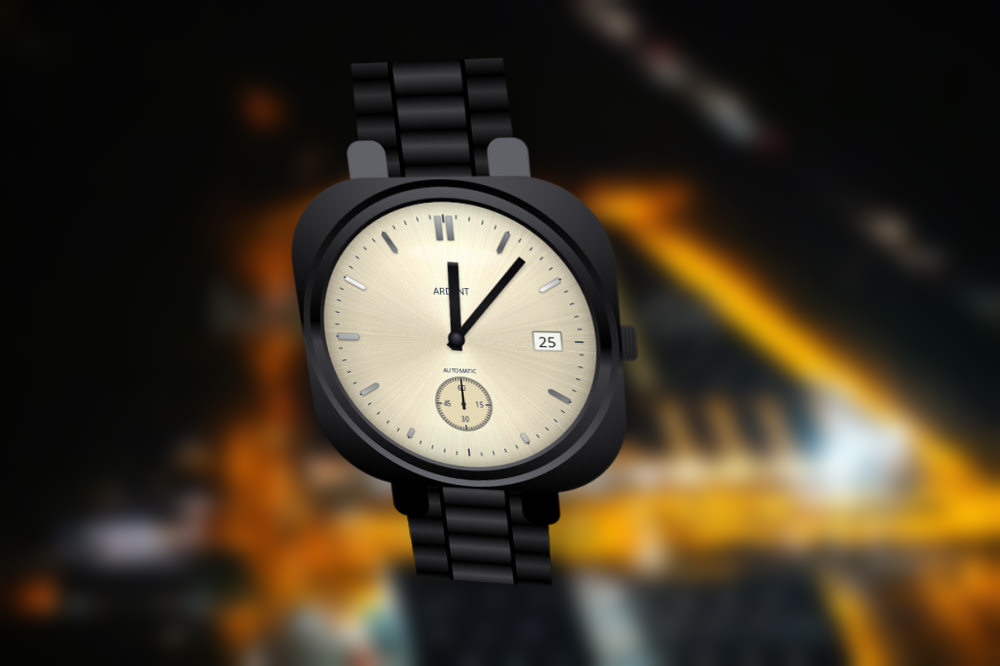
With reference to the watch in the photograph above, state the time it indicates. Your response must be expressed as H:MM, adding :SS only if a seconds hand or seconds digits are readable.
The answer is 12:07
